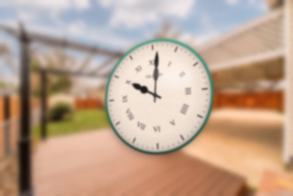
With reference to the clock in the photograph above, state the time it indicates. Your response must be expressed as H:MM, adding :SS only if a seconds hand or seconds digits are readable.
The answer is 10:01
